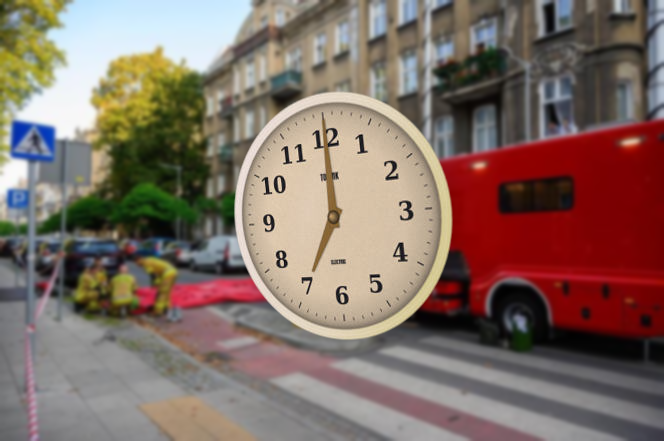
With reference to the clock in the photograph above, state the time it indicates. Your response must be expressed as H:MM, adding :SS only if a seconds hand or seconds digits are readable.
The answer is 7:00
